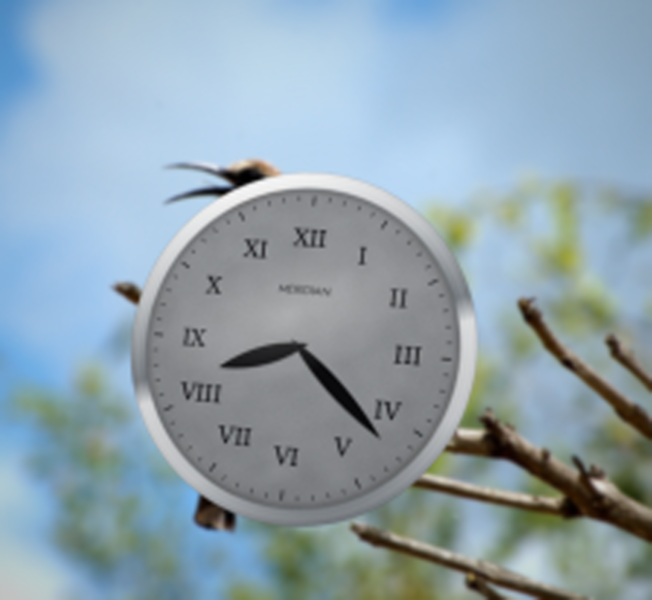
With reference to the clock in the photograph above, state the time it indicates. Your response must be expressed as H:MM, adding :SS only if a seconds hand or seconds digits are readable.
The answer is 8:22
